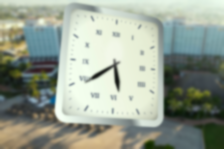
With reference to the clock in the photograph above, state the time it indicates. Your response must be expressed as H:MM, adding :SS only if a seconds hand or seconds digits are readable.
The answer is 5:39
